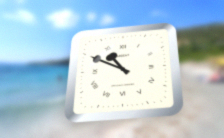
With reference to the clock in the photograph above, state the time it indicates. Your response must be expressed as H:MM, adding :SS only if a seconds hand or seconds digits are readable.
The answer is 10:50
